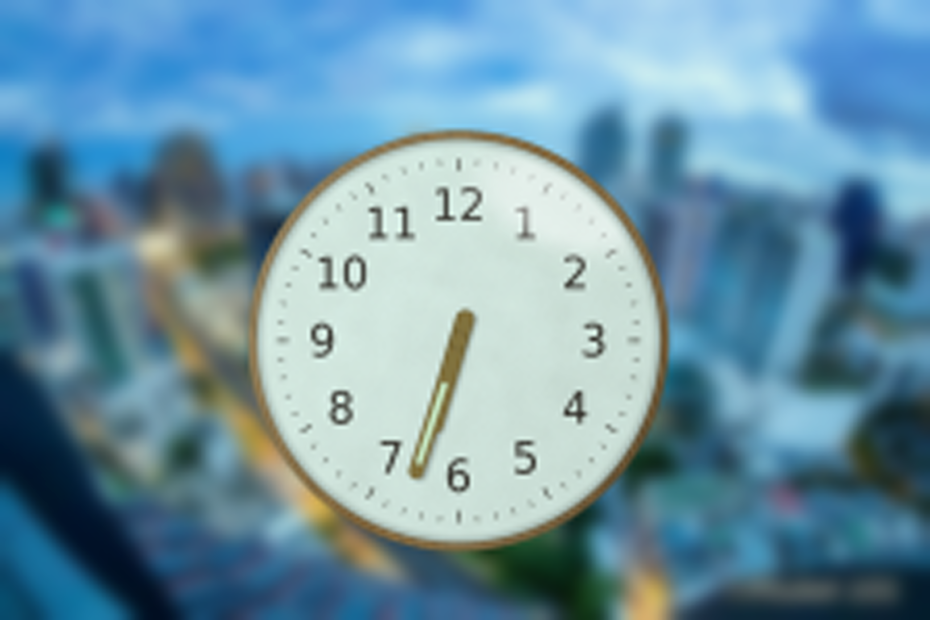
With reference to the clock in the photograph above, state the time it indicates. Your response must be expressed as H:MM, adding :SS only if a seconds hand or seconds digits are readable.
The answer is 6:33
